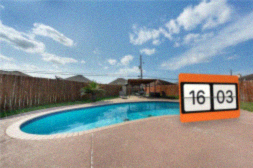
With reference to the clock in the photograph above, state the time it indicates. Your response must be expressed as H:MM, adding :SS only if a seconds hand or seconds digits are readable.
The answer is 16:03
